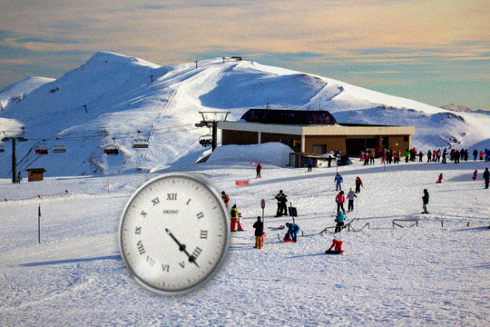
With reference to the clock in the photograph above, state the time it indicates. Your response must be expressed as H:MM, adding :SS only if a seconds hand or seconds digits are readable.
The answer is 4:22
